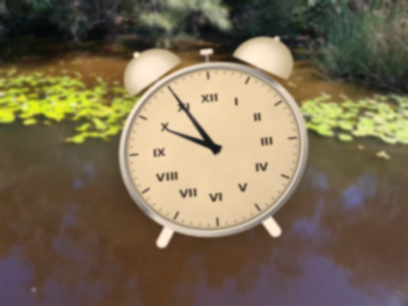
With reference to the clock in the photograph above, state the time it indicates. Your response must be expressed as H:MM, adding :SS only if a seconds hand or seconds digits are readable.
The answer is 9:55
